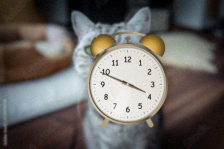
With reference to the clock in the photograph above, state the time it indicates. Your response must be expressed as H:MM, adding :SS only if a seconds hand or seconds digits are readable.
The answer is 3:49
